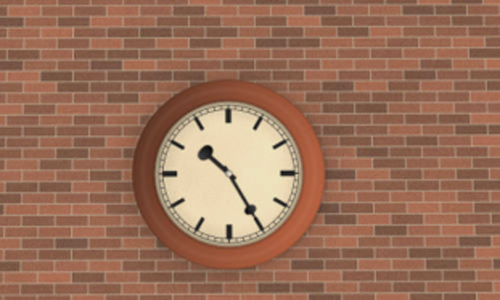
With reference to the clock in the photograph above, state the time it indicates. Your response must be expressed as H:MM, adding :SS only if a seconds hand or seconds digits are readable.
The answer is 10:25
